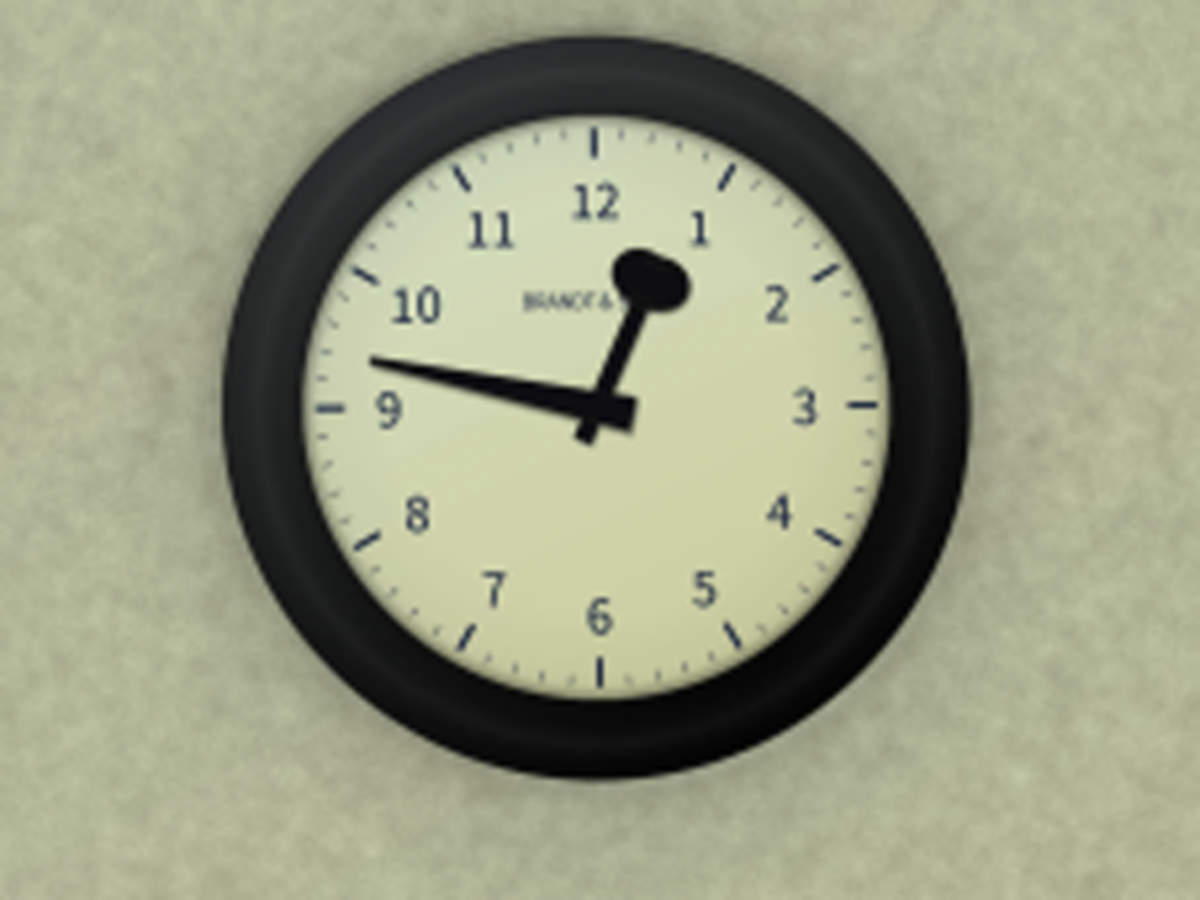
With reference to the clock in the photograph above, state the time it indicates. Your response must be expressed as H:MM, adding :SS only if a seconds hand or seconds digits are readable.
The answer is 12:47
